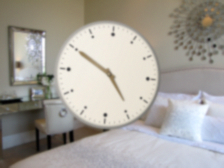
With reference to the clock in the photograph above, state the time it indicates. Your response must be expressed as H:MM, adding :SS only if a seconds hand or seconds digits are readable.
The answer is 4:50
